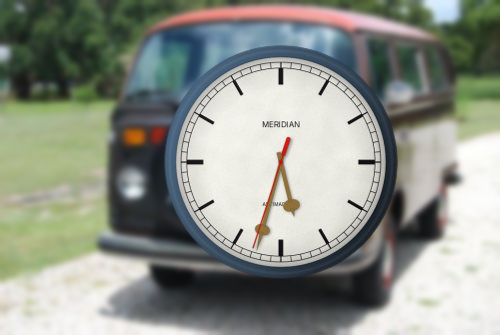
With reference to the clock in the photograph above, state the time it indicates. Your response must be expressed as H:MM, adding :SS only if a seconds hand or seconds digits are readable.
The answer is 5:32:33
